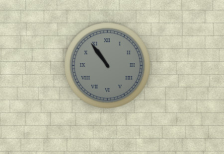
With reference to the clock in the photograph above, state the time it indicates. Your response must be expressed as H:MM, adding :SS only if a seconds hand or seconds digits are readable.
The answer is 10:54
